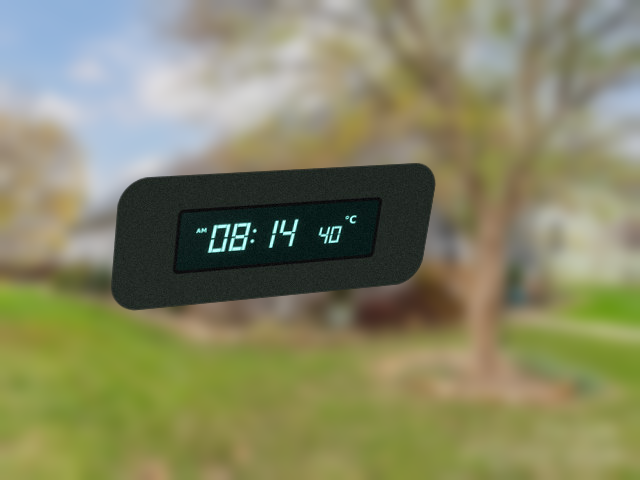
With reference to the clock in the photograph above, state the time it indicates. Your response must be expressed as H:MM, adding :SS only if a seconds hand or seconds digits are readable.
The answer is 8:14
